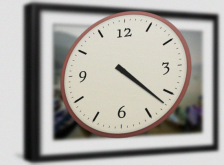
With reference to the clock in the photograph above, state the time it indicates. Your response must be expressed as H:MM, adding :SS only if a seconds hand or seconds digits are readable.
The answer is 4:22
